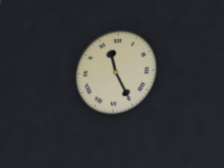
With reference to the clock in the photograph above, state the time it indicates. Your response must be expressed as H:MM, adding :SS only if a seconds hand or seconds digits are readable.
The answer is 11:25
